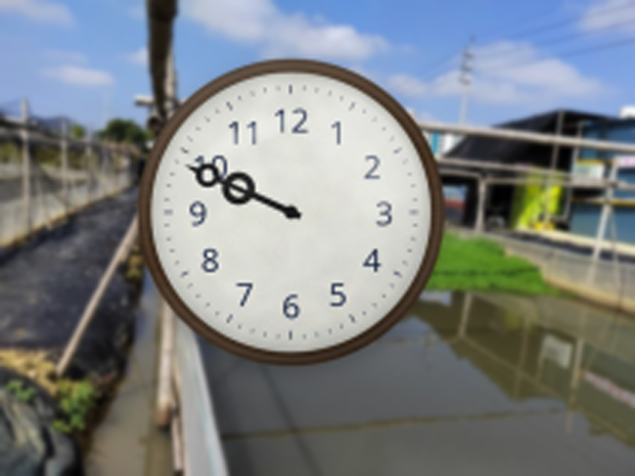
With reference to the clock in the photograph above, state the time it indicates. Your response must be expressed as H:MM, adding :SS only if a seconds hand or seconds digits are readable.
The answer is 9:49
